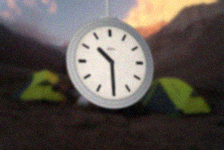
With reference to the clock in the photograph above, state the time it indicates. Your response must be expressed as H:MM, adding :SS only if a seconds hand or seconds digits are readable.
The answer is 10:30
